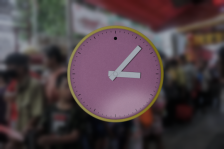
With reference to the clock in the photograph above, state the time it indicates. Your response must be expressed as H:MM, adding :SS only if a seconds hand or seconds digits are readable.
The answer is 3:07
